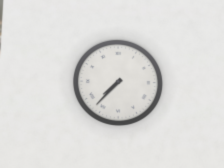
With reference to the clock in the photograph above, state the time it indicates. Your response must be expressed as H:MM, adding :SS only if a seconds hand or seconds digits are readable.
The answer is 7:37
